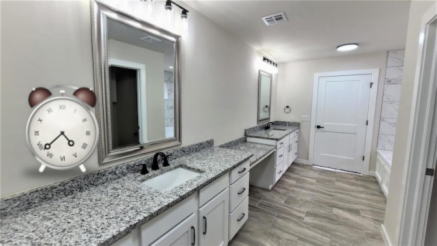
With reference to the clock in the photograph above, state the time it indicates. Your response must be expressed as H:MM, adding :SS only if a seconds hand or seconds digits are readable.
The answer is 4:38
